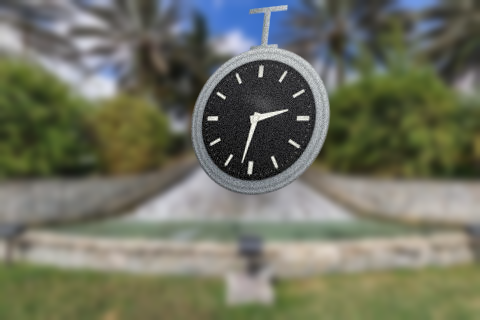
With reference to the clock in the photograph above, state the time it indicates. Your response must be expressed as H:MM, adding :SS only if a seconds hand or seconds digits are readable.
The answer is 2:32
